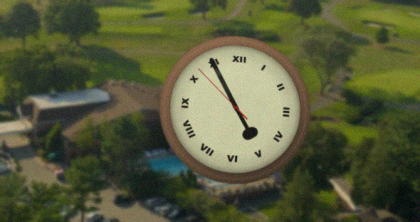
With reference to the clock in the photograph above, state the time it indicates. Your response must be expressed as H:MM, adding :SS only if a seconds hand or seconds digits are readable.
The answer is 4:54:52
